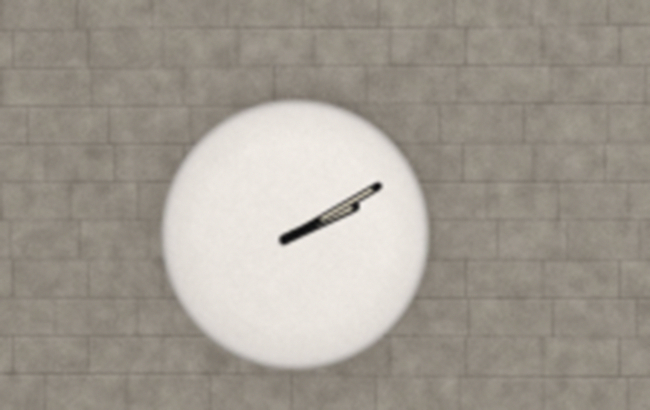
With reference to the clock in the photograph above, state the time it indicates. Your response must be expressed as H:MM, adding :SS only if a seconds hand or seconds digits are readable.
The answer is 2:10
